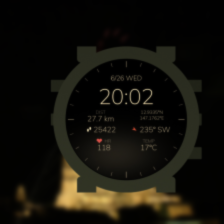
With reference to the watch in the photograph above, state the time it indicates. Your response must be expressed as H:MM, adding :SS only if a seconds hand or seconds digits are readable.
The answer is 20:02
